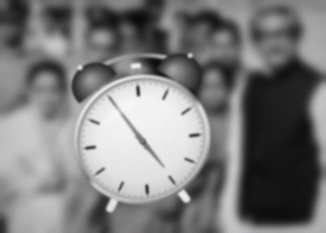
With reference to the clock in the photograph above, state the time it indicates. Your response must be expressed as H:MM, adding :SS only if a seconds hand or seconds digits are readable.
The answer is 4:55
